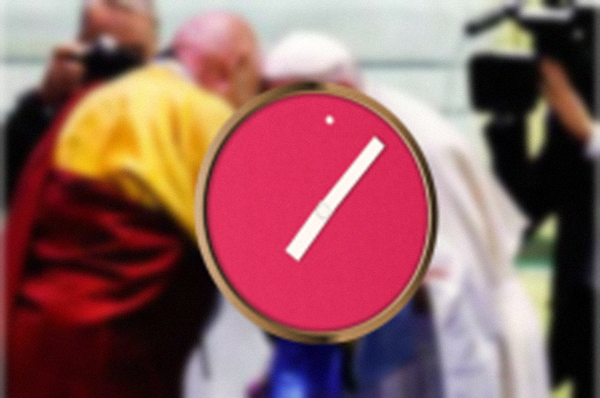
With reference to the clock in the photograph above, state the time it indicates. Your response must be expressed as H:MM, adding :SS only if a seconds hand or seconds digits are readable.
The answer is 7:06
